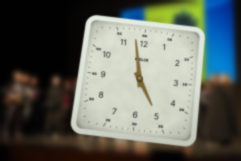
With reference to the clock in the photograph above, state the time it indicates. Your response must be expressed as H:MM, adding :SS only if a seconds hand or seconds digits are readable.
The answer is 4:58
